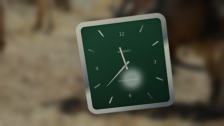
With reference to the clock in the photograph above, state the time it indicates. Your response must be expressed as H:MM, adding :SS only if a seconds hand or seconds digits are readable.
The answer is 11:38
